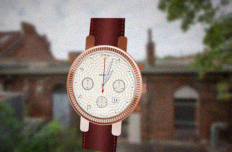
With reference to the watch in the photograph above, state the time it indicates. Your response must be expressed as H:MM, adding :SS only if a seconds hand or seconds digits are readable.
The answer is 1:03
